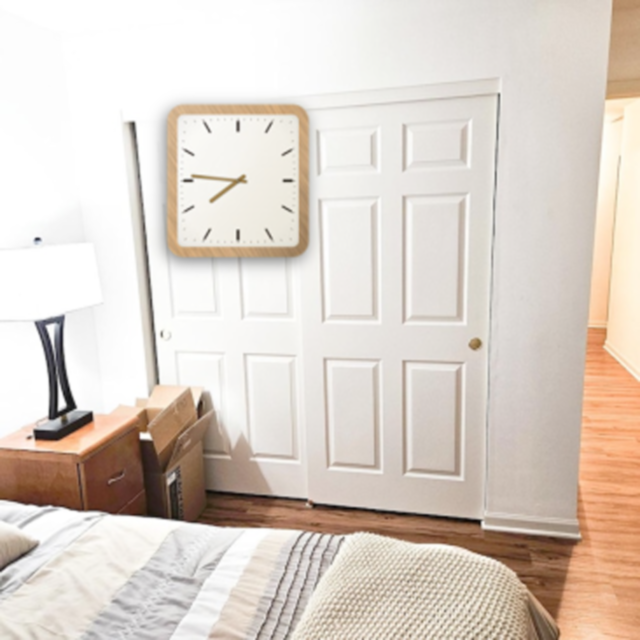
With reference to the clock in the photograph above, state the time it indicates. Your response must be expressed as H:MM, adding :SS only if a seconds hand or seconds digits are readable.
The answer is 7:46
